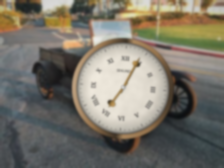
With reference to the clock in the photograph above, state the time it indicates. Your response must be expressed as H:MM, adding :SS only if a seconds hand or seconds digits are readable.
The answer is 7:04
